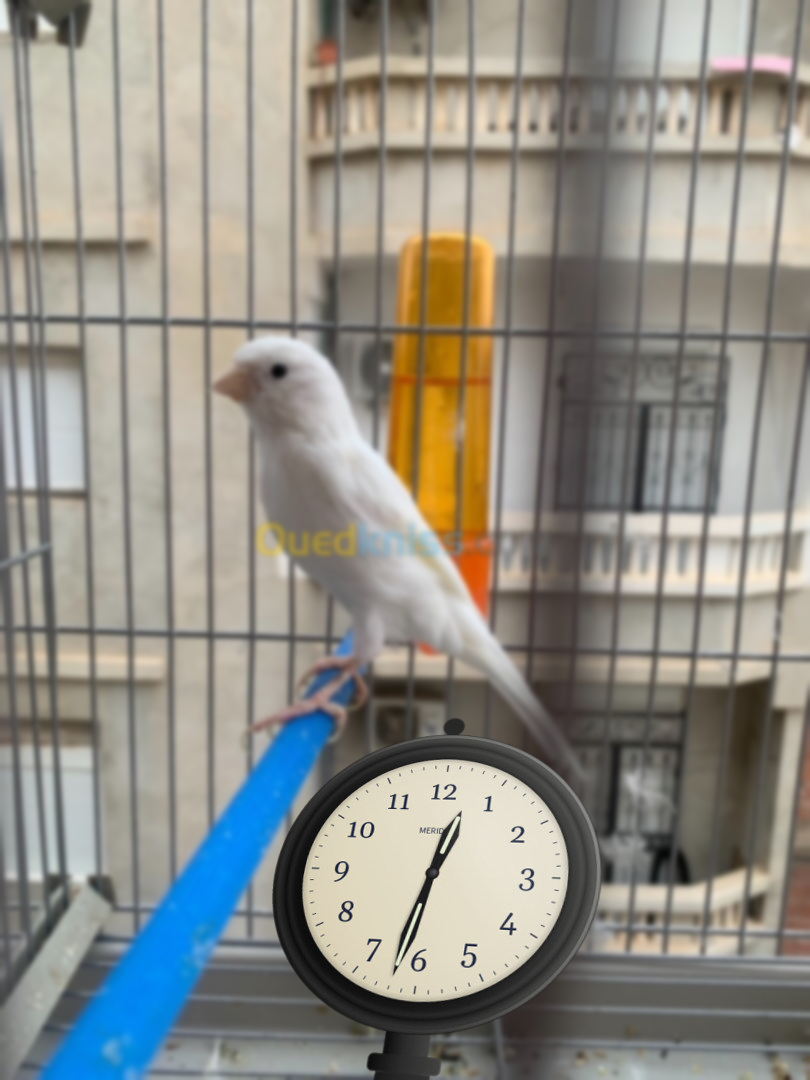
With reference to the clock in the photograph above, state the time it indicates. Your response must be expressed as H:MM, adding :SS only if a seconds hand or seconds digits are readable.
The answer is 12:32
